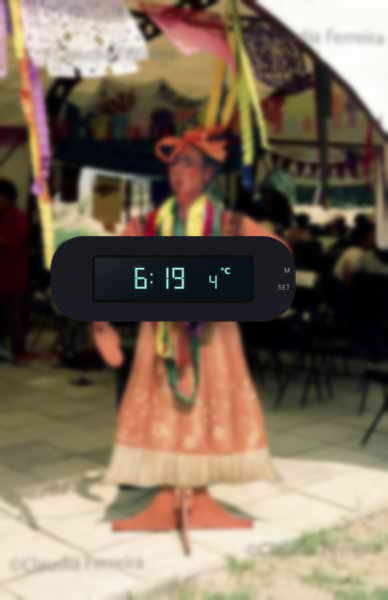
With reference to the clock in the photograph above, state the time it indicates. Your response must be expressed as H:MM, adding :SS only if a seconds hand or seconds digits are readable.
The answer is 6:19
